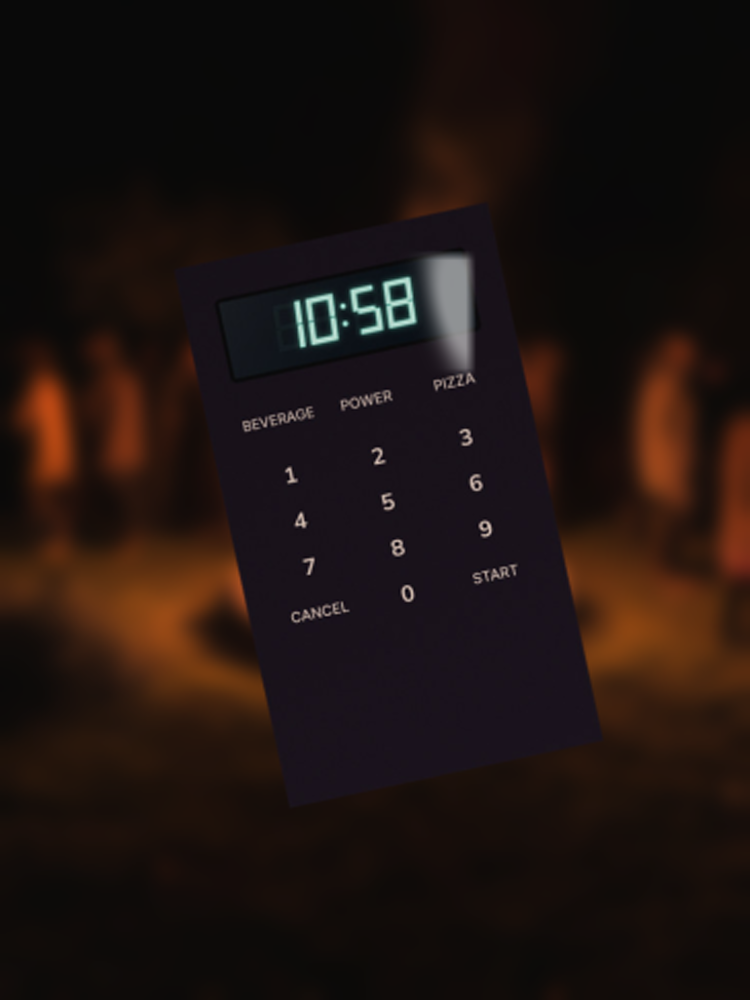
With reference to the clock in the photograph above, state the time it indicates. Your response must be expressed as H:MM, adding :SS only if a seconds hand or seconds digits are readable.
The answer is 10:58
